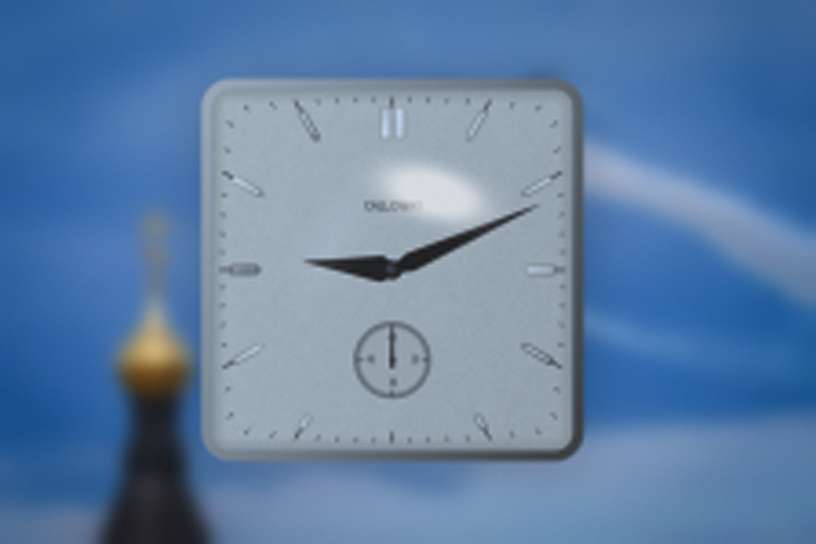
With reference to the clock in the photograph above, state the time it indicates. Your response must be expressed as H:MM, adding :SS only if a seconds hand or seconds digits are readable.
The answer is 9:11
